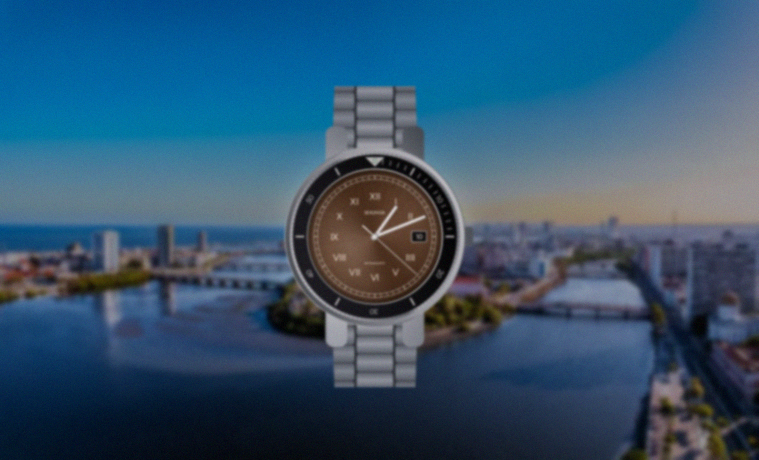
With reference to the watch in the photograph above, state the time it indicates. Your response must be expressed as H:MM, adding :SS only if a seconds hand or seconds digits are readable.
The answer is 1:11:22
